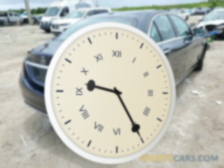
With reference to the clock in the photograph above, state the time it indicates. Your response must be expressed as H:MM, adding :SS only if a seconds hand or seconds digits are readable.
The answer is 9:25
